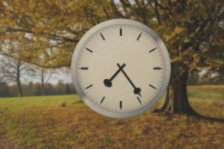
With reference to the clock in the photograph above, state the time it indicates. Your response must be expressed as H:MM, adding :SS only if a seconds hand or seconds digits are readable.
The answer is 7:24
